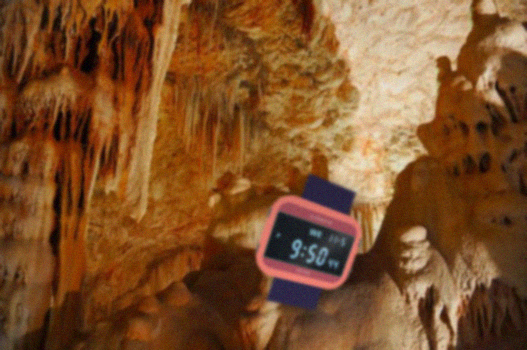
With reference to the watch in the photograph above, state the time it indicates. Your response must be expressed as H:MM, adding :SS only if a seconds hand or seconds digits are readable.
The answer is 9:50
